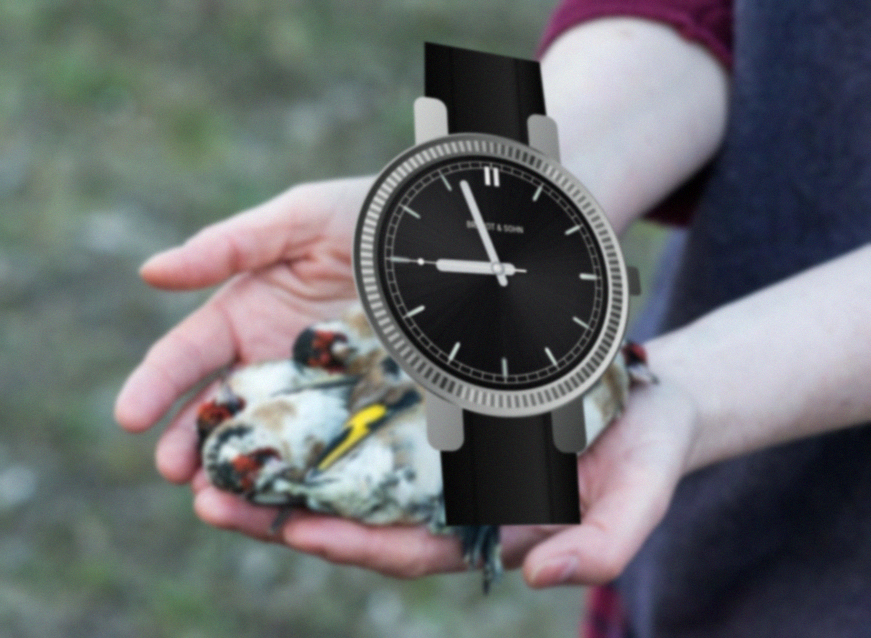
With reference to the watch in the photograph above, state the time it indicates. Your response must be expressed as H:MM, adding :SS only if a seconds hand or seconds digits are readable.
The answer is 8:56:45
